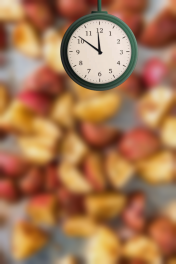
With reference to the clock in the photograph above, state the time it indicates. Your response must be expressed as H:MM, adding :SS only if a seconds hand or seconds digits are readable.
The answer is 11:51
